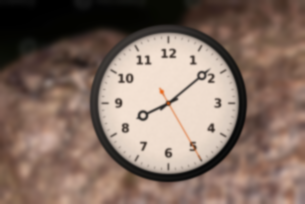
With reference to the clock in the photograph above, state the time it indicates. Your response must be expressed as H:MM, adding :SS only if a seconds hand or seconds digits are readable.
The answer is 8:08:25
